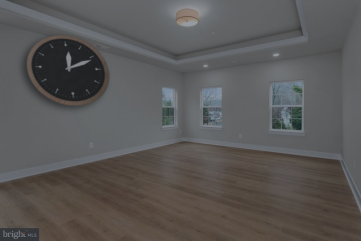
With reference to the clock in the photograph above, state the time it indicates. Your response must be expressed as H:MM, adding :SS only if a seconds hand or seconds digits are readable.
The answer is 12:11
